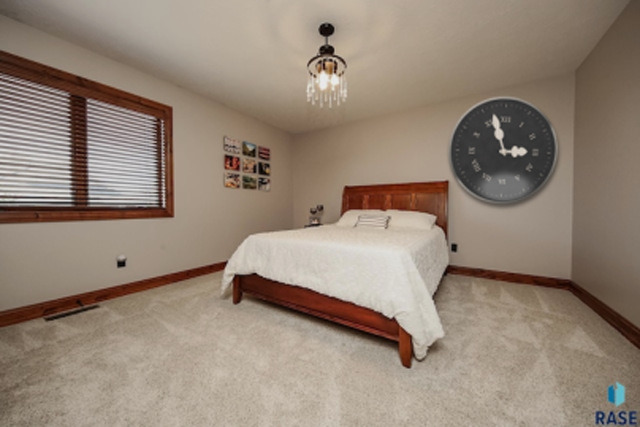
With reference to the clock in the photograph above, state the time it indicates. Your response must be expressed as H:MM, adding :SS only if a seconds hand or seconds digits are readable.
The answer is 2:57
